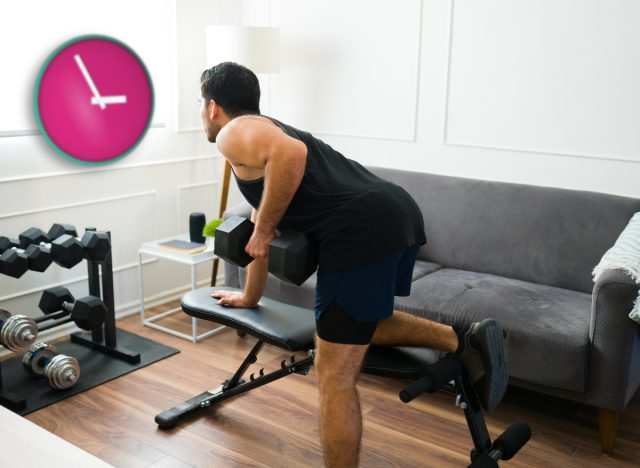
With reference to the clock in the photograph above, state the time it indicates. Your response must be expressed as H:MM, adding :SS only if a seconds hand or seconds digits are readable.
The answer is 2:55
